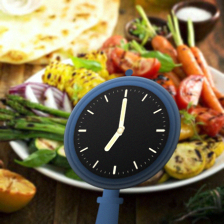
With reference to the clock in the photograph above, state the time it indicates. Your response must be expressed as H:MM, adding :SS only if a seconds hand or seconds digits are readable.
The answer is 7:00
